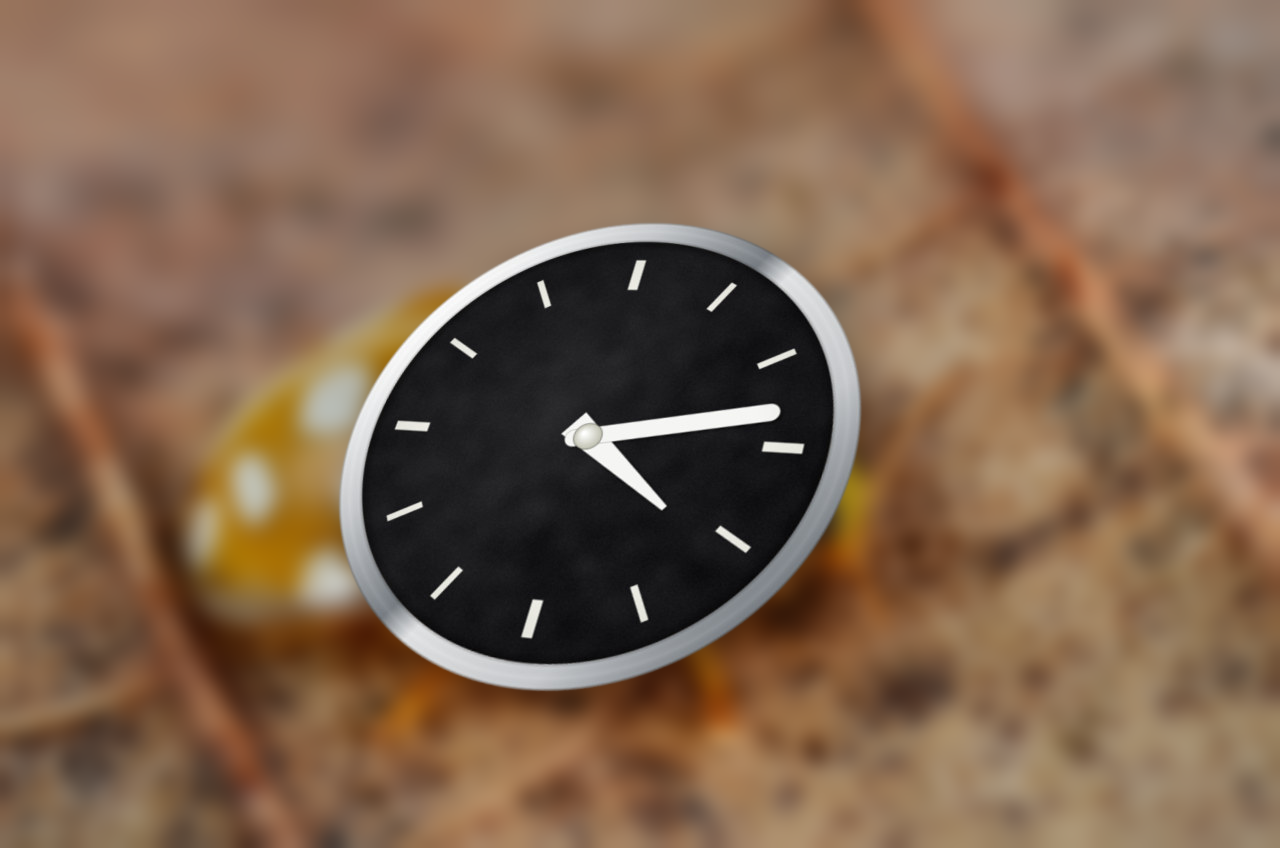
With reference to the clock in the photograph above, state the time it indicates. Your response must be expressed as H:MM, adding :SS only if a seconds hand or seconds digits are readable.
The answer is 4:13
